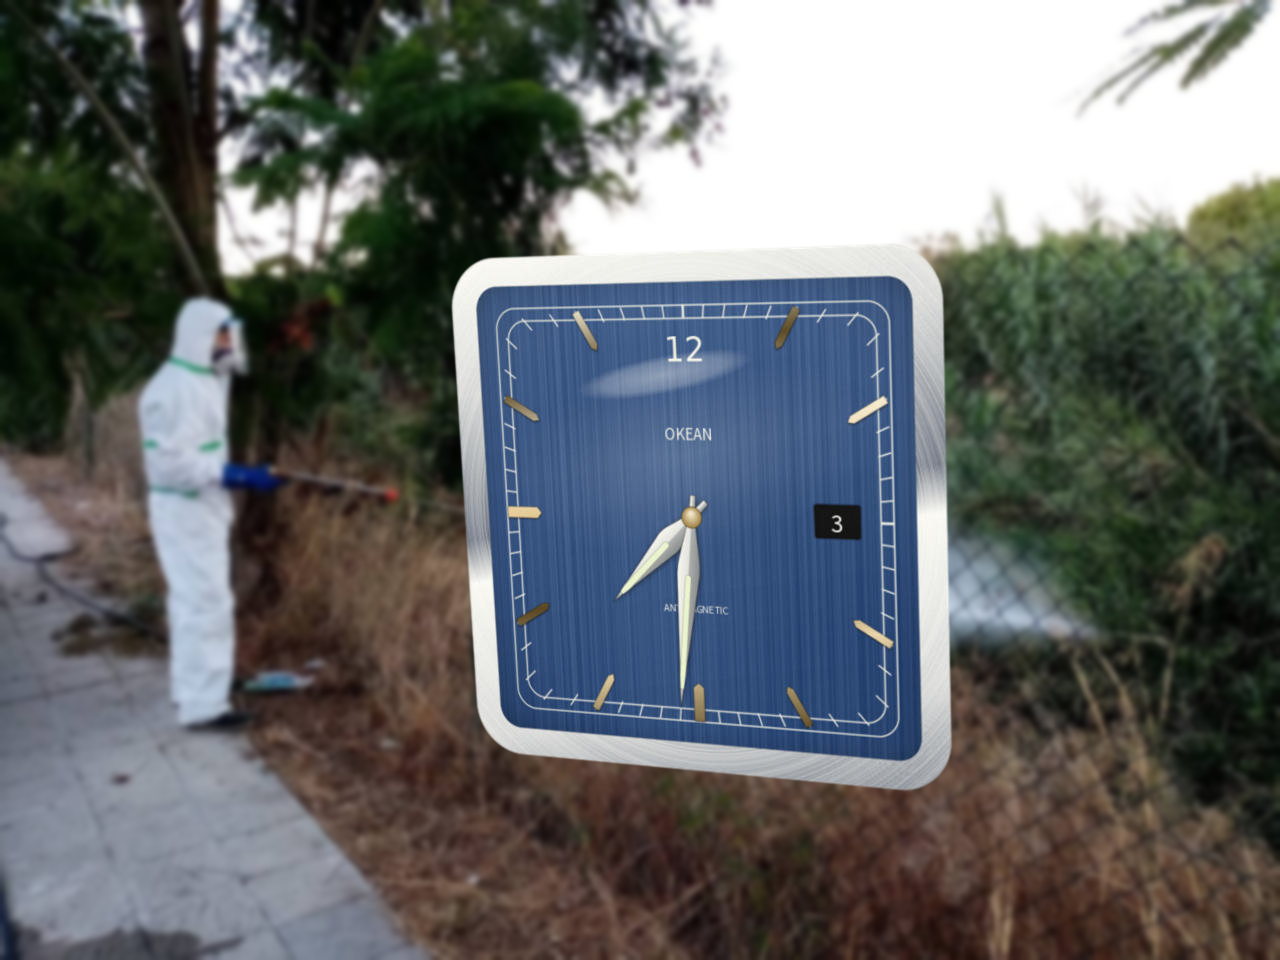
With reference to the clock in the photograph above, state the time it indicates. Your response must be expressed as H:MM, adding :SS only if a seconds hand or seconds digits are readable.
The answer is 7:31
